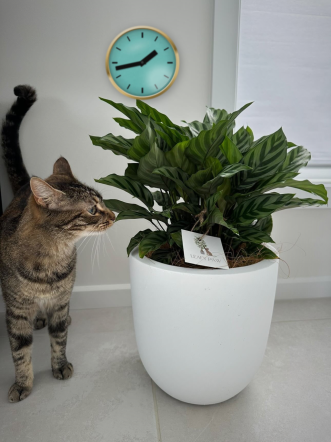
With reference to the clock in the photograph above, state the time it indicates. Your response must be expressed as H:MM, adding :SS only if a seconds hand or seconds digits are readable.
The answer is 1:43
